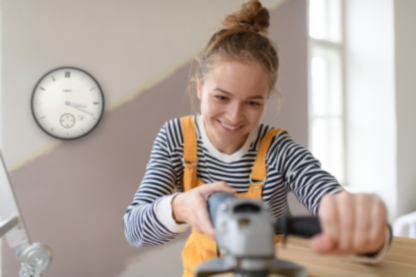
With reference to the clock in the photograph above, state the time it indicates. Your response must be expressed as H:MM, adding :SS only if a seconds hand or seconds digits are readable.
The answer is 3:19
